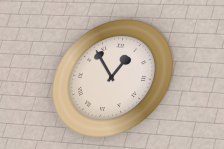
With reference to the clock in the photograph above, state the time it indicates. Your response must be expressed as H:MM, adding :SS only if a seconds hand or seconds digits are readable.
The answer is 12:53
